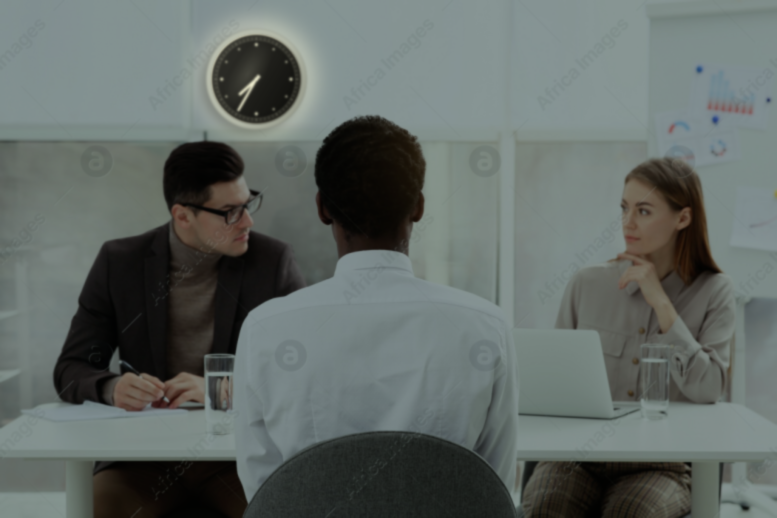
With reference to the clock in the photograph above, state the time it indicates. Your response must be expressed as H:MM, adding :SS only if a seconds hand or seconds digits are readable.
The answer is 7:35
